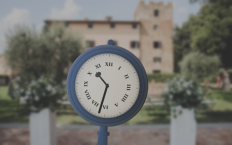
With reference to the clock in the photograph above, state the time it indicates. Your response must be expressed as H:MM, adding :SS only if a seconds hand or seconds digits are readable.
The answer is 10:32
